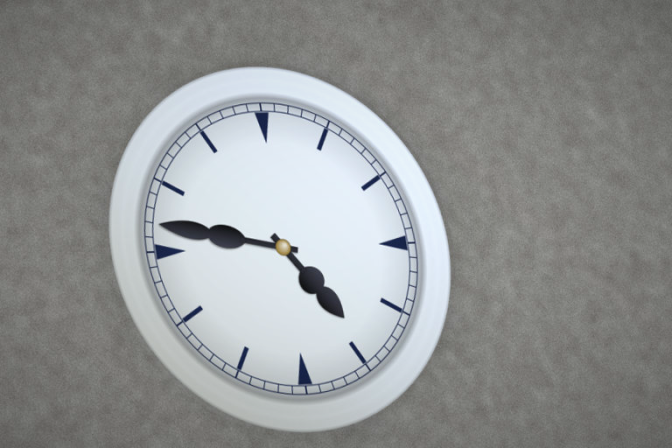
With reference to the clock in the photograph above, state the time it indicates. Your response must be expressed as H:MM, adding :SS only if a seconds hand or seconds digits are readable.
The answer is 4:47
